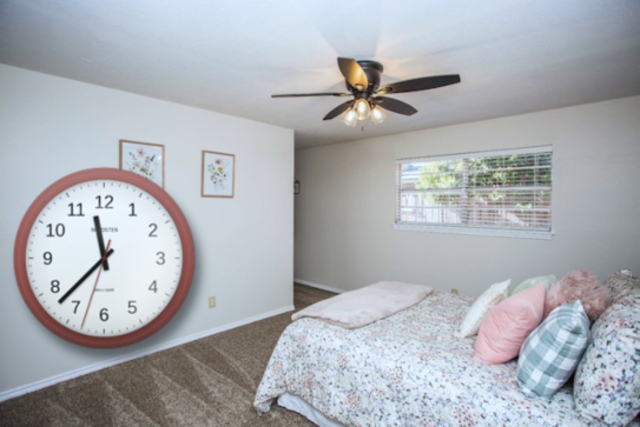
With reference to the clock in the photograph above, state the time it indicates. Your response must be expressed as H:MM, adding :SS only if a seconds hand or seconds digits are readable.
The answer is 11:37:33
